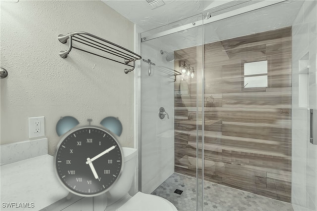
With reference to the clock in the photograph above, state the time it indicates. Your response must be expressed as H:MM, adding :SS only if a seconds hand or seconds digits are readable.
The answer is 5:10
